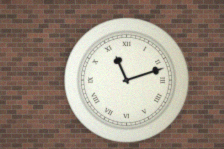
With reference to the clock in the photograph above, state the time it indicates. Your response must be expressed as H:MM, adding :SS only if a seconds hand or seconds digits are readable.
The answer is 11:12
